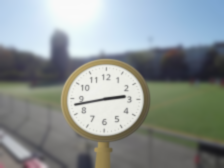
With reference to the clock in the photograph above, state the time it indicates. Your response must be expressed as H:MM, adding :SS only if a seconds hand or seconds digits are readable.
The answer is 2:43
